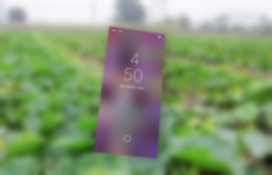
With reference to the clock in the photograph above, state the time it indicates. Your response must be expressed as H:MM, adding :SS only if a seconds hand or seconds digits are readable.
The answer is 4:50
